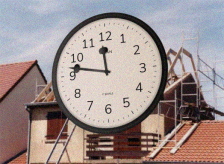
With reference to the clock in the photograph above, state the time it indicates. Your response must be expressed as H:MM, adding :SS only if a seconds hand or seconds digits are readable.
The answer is 11:47
